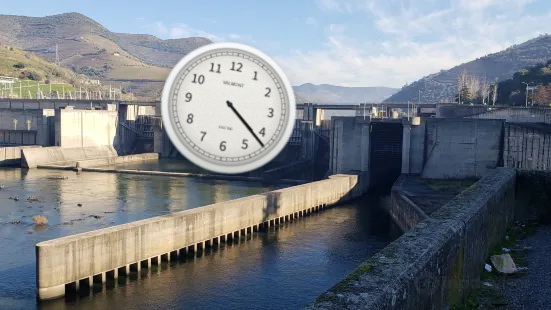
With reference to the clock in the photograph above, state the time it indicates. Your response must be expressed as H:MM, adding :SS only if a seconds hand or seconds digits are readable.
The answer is 4:22
